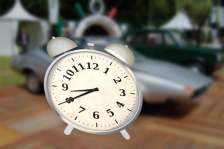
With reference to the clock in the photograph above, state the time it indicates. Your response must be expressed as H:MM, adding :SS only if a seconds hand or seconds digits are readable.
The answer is 8:40
